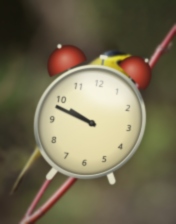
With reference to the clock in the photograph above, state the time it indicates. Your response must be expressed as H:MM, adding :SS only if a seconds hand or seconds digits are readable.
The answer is 9:48
